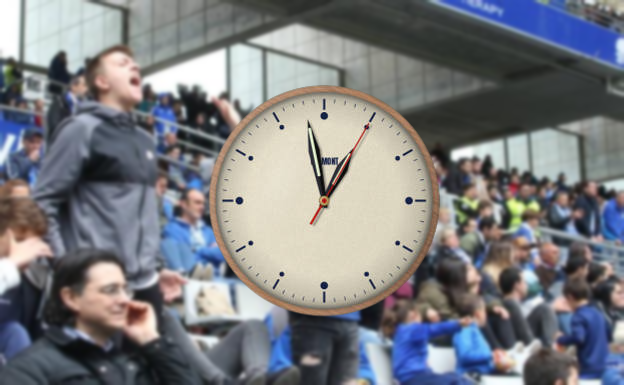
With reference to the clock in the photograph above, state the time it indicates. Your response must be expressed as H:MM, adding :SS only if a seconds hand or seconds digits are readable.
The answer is 12:58:05
